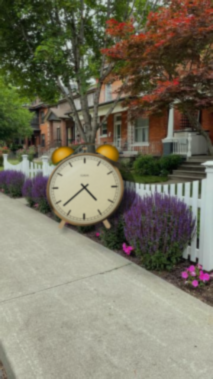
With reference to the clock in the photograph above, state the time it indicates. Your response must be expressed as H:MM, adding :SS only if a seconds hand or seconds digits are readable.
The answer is 4:38
